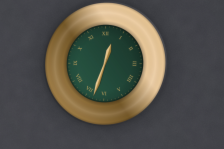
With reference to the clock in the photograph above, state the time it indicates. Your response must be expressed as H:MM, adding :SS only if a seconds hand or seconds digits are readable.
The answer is 12:33
